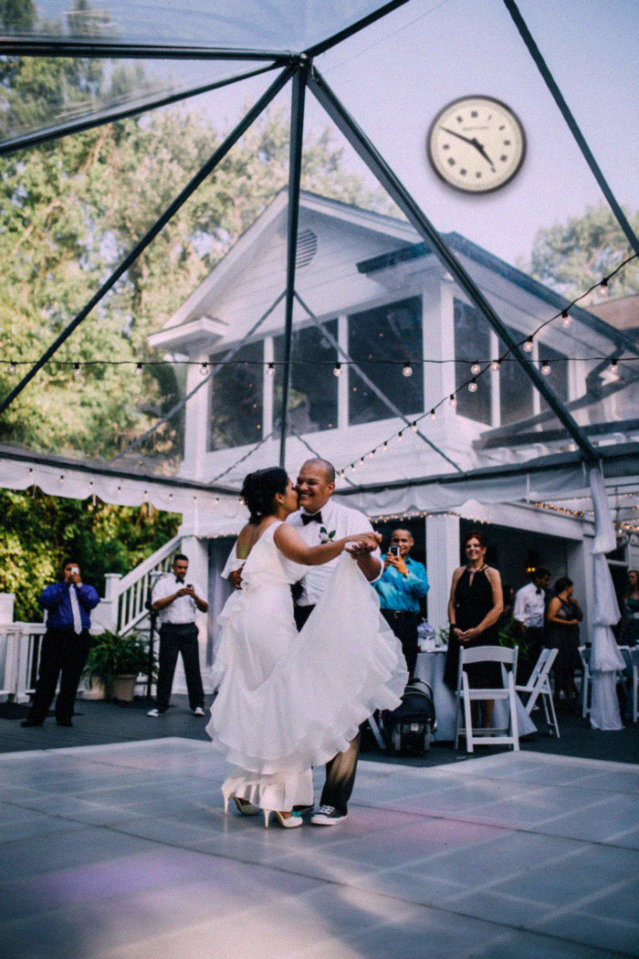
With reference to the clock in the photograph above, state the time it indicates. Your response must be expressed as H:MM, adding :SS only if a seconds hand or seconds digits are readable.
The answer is 4:50
